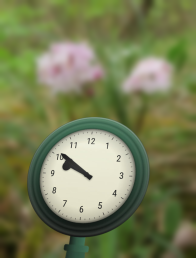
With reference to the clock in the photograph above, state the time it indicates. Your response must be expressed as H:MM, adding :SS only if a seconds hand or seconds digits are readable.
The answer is 9:51
